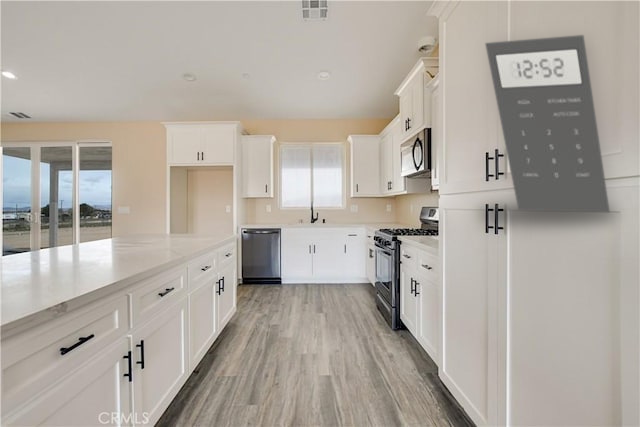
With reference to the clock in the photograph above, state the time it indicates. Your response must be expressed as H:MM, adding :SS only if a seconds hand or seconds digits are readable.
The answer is 12:52
